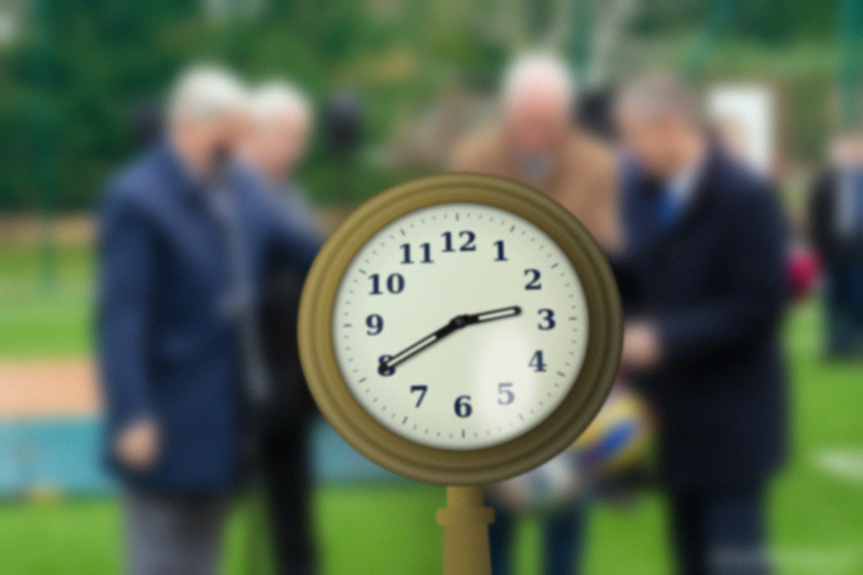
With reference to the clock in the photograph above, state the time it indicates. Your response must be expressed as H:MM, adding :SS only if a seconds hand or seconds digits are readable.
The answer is 2:40
